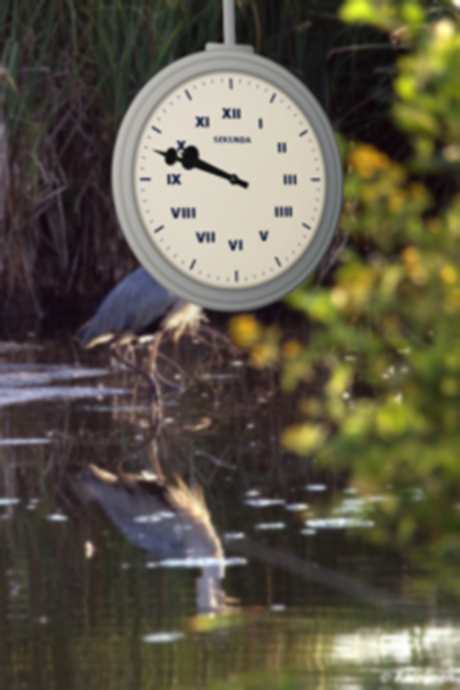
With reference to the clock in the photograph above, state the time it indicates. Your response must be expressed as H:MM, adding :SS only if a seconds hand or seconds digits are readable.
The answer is 9:48
